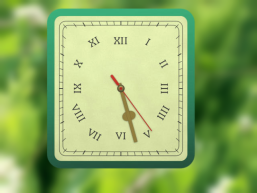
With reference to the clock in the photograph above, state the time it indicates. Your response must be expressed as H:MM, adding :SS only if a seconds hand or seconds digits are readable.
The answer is 5:27:24
